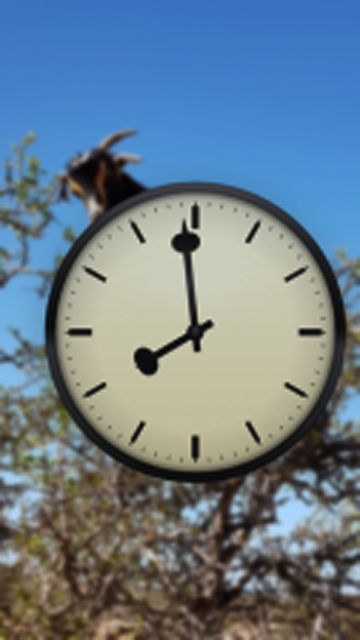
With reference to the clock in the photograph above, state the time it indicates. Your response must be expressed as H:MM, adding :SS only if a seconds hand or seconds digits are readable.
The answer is 7:59
